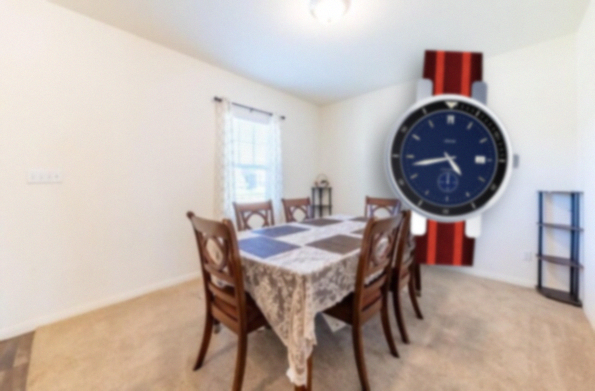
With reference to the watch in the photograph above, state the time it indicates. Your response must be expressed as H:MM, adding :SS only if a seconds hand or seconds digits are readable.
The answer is 4:43
